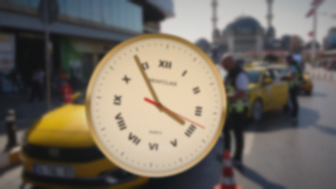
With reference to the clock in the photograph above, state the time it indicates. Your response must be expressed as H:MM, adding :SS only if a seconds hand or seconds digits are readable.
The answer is 3:54:18
